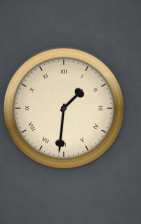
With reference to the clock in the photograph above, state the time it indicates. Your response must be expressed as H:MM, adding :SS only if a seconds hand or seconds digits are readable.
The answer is 1:31
